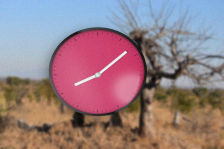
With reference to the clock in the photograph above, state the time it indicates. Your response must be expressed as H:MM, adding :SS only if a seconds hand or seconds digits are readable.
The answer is 8:08
